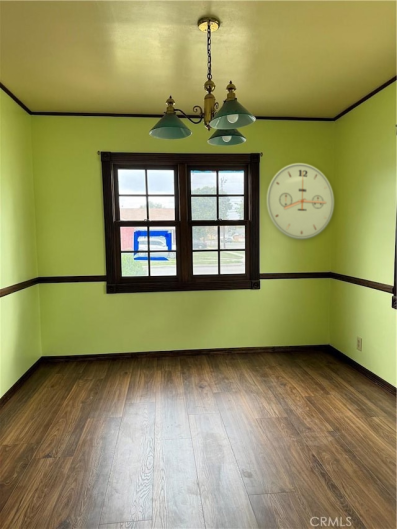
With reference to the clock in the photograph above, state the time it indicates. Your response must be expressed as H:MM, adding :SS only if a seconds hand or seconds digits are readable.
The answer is 8:15
